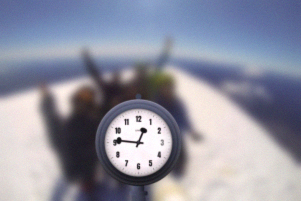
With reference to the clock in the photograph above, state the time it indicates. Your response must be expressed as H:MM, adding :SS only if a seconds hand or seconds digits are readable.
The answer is 12:46
